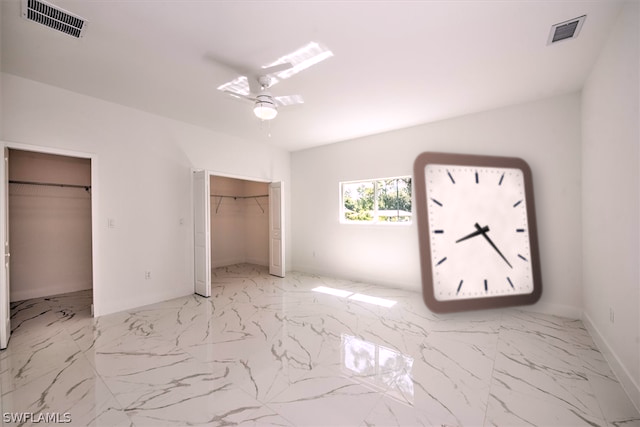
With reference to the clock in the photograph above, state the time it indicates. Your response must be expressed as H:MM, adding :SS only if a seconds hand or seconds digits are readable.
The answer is 8:23
